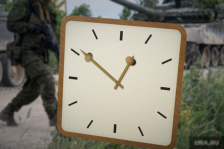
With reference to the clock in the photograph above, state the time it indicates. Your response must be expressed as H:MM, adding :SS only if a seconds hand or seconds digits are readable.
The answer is 12:51
